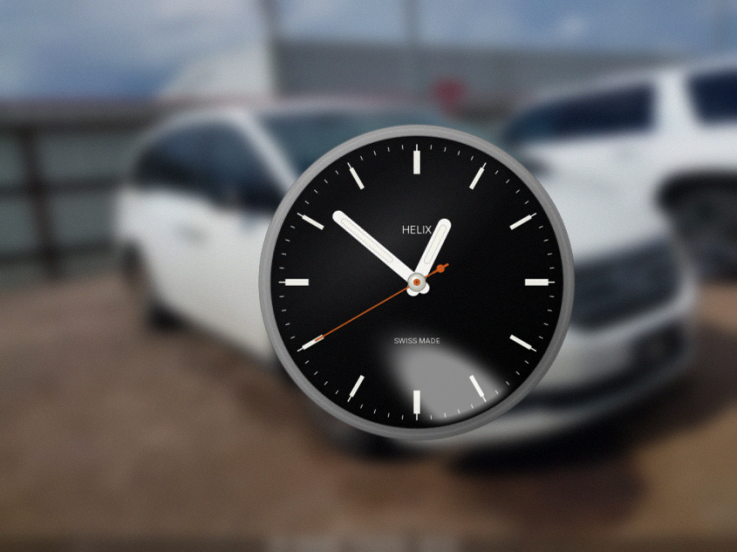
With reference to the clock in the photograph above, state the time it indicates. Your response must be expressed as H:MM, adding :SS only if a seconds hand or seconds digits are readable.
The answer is 12:51:40
